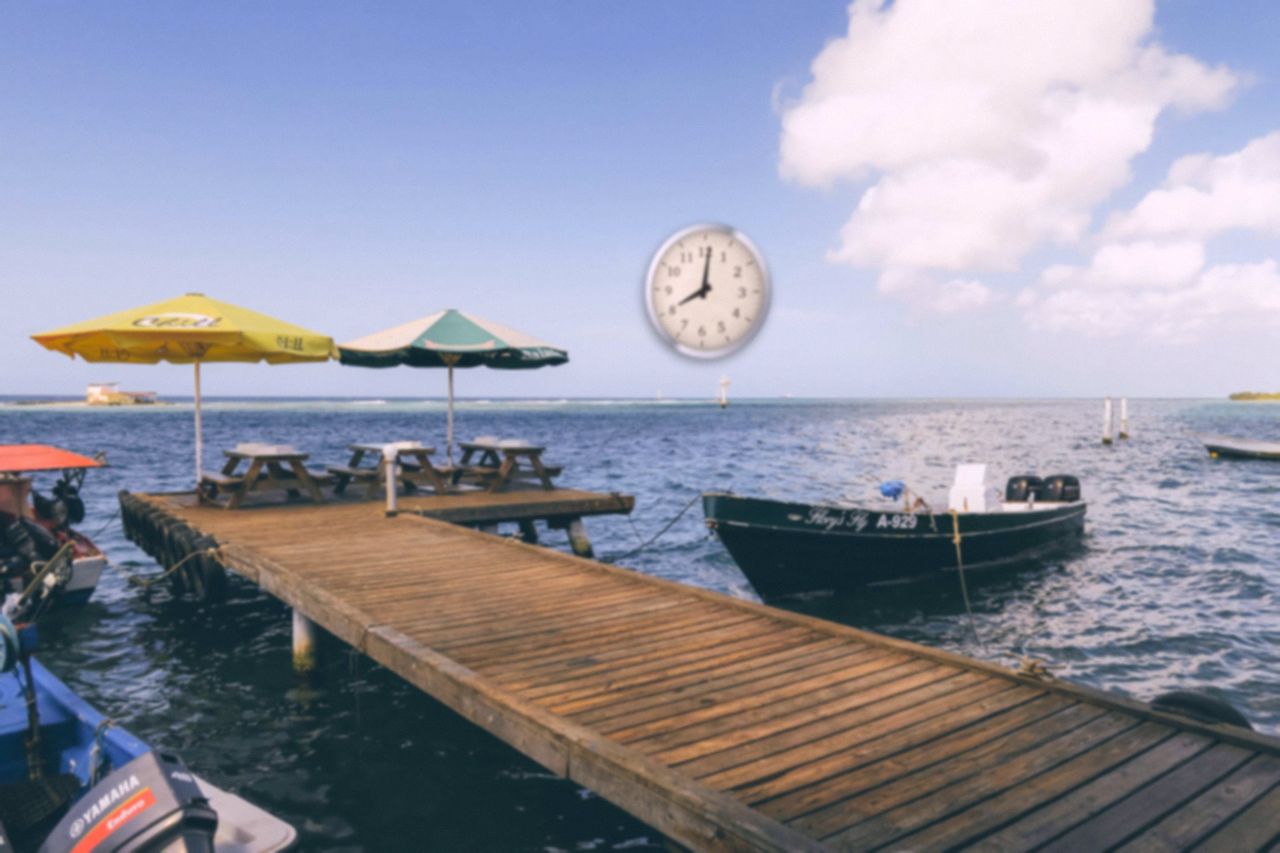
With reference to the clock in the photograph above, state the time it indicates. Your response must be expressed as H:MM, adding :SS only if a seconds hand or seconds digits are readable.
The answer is 8:01
